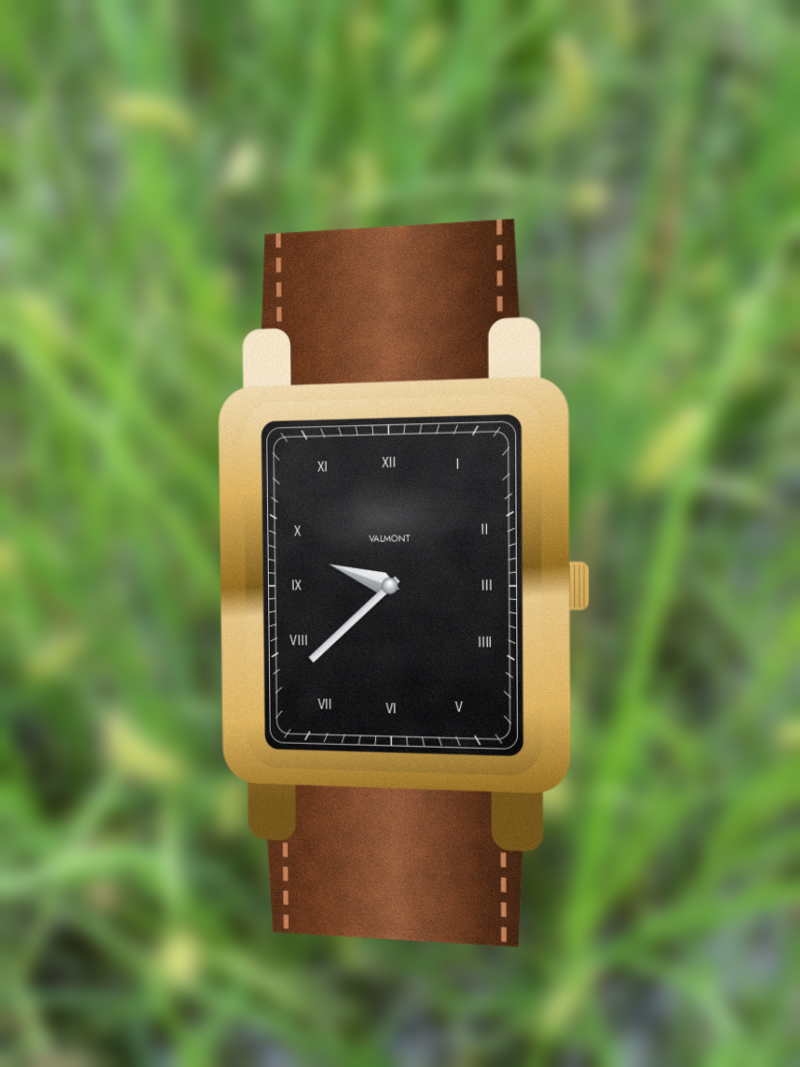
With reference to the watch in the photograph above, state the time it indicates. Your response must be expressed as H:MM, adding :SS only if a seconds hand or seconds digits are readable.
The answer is 9:38
